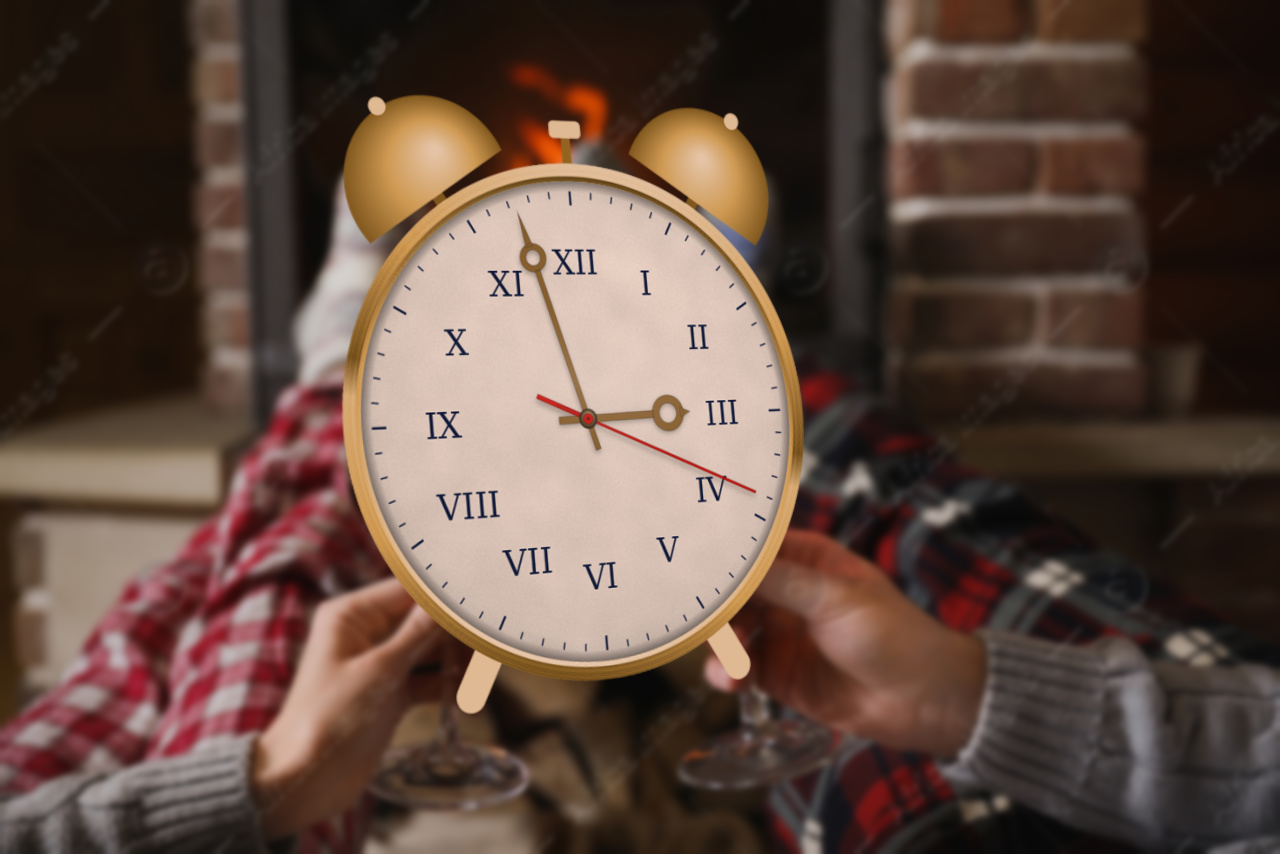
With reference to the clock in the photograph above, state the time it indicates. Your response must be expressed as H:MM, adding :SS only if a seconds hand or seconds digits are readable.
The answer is 2:57:19
